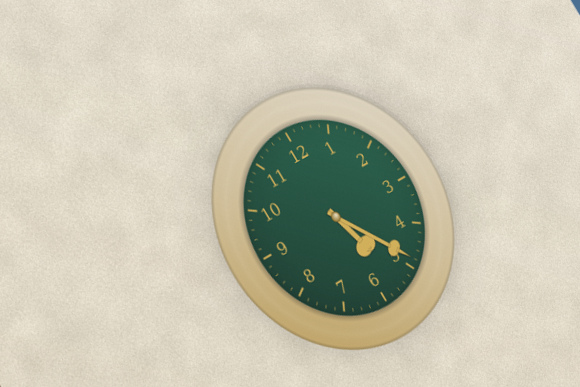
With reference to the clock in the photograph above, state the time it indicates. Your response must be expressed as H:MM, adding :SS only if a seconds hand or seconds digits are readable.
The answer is 5:24
